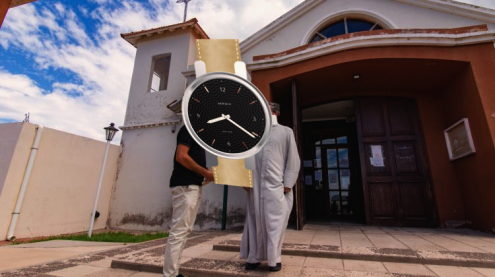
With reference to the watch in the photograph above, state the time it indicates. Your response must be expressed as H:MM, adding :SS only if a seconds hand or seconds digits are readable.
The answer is 8:21
